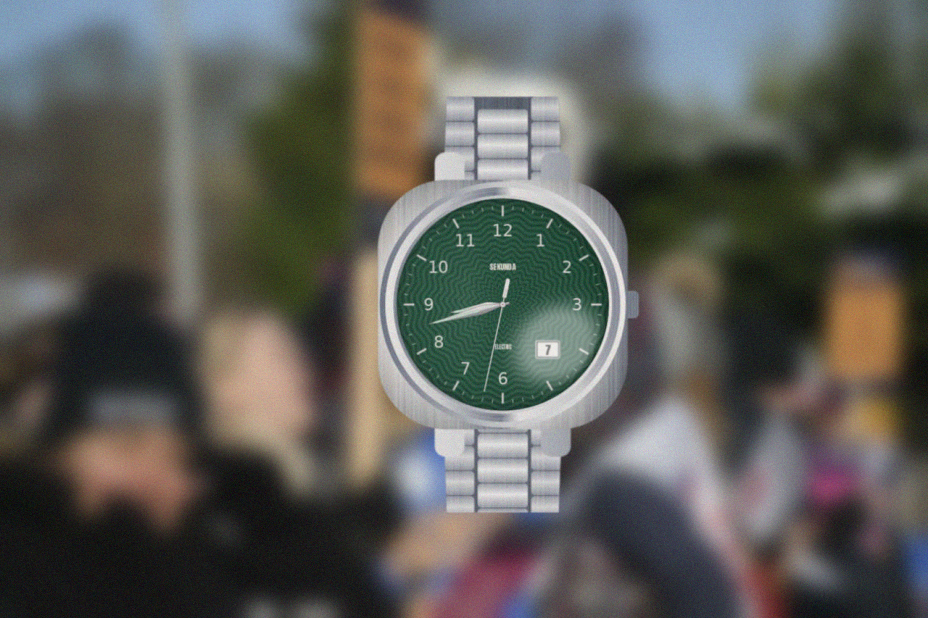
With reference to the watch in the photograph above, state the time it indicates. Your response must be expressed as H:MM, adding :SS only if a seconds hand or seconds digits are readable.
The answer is 8:42:32
